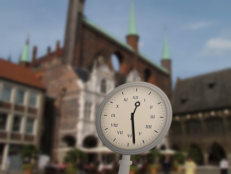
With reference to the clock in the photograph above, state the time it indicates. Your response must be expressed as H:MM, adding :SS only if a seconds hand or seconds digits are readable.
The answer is 12:28
